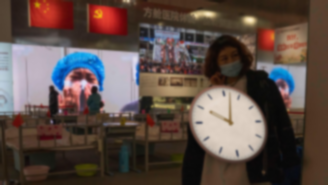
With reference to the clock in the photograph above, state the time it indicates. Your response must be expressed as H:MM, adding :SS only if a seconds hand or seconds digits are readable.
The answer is 10:02
